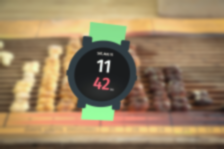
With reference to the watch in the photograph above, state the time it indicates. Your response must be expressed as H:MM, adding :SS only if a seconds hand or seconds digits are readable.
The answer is 11:42
